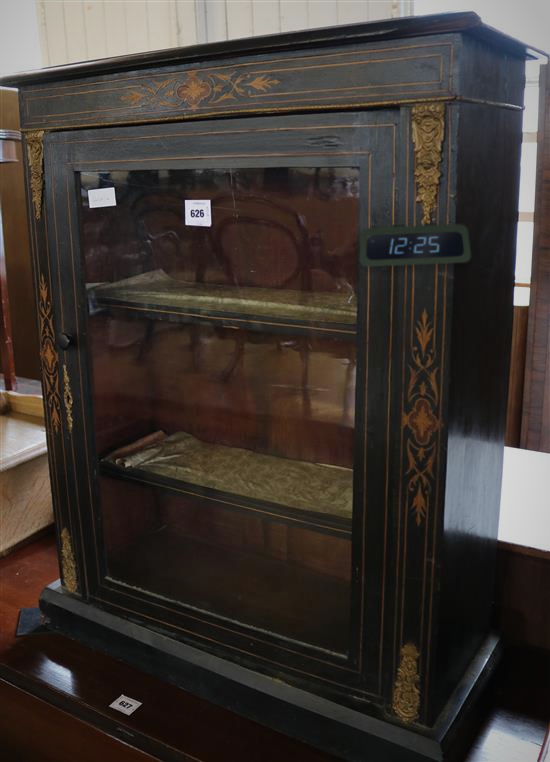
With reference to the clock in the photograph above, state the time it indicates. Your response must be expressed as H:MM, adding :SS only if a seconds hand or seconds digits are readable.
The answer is 12:25
